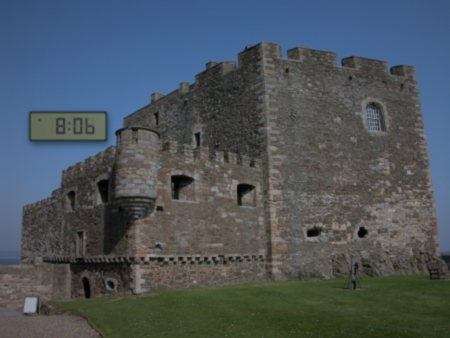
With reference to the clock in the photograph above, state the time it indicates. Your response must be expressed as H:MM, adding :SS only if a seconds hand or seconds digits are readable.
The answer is 8:06
